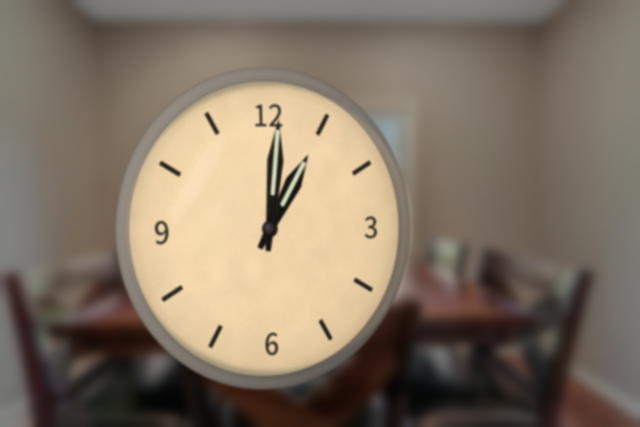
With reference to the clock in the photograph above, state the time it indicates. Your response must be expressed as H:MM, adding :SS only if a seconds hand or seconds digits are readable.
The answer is 1:01
